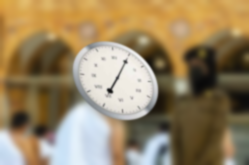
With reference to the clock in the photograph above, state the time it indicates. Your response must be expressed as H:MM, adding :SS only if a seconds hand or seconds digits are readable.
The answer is 7:05
